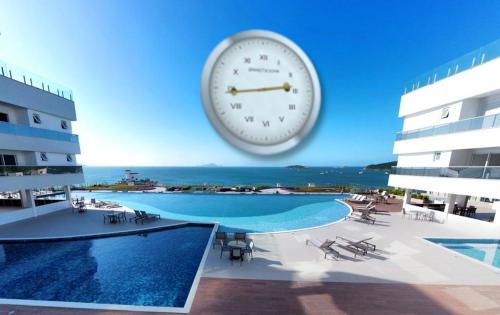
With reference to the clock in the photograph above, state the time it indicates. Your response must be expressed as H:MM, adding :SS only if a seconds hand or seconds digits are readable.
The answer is 2:44
